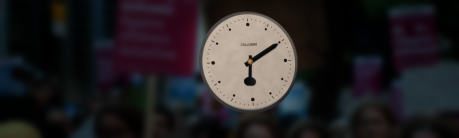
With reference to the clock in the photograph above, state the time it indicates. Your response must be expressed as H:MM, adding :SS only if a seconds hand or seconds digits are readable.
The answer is 6:10
